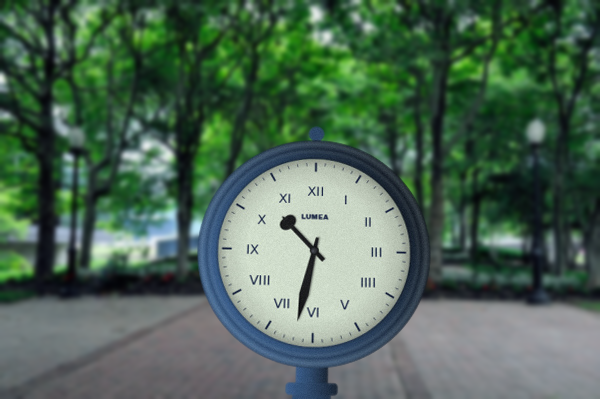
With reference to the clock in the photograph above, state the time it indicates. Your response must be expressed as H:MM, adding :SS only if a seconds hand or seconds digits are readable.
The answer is 10:32
